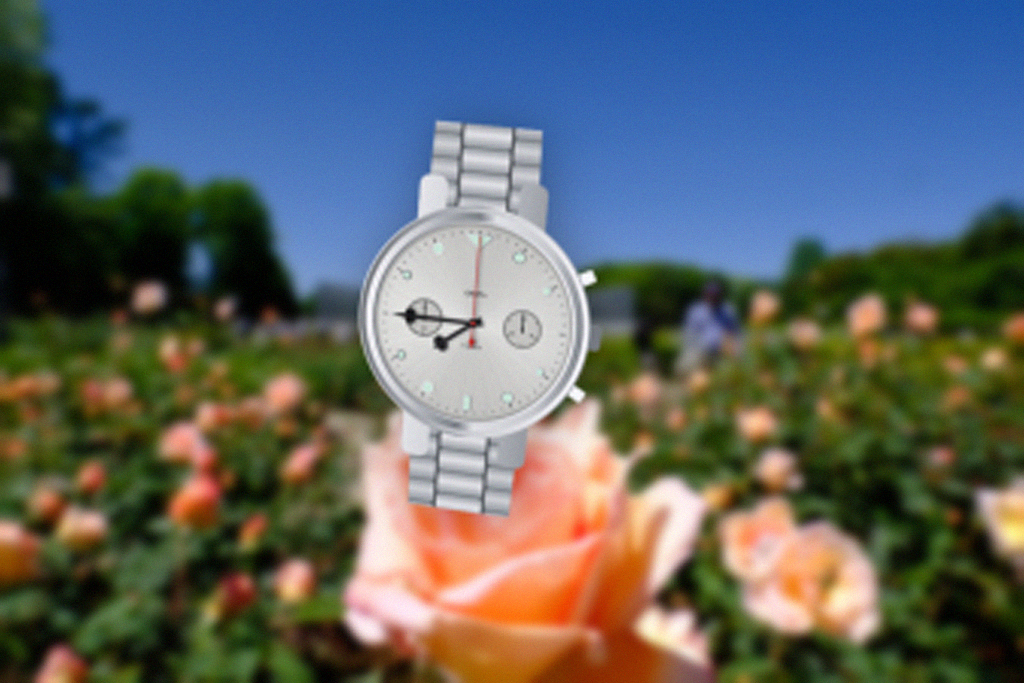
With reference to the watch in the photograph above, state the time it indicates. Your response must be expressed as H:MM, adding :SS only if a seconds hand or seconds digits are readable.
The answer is 7:45
